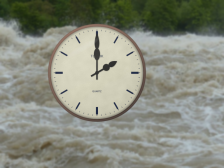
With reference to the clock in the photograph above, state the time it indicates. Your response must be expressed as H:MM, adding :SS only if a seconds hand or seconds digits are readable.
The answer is 2:00
